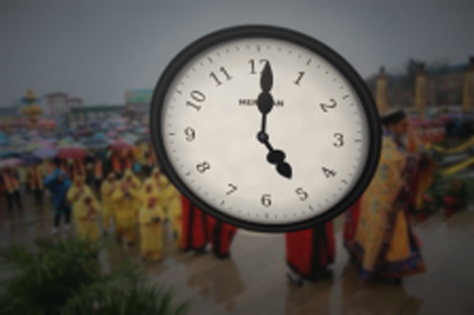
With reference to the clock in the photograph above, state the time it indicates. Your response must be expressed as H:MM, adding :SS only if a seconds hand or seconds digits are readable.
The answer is 5:01
